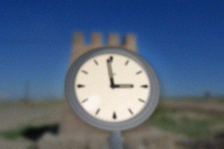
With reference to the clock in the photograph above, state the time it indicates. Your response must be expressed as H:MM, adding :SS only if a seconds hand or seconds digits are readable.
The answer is 2:59
